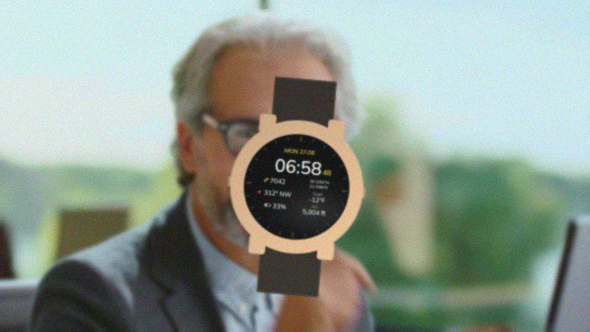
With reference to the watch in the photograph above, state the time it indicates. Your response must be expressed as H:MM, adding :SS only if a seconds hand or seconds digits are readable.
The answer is 6:58
